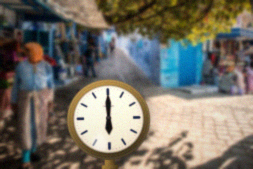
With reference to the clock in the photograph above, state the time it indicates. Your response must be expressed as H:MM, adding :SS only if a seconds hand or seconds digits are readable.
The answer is 6:00
